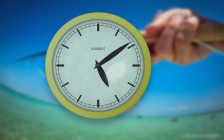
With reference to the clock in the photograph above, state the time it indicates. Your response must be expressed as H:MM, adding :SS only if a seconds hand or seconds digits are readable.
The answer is 5:09
